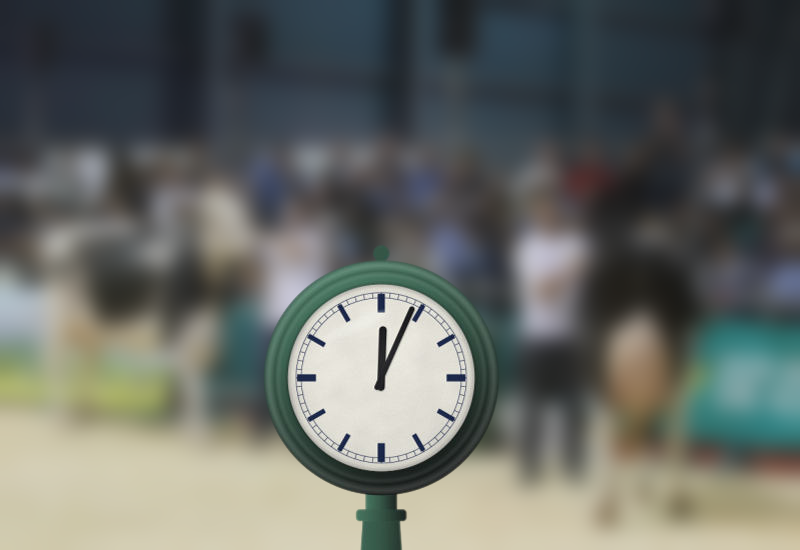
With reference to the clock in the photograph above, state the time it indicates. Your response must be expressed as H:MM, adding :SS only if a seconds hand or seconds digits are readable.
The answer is 12:04
